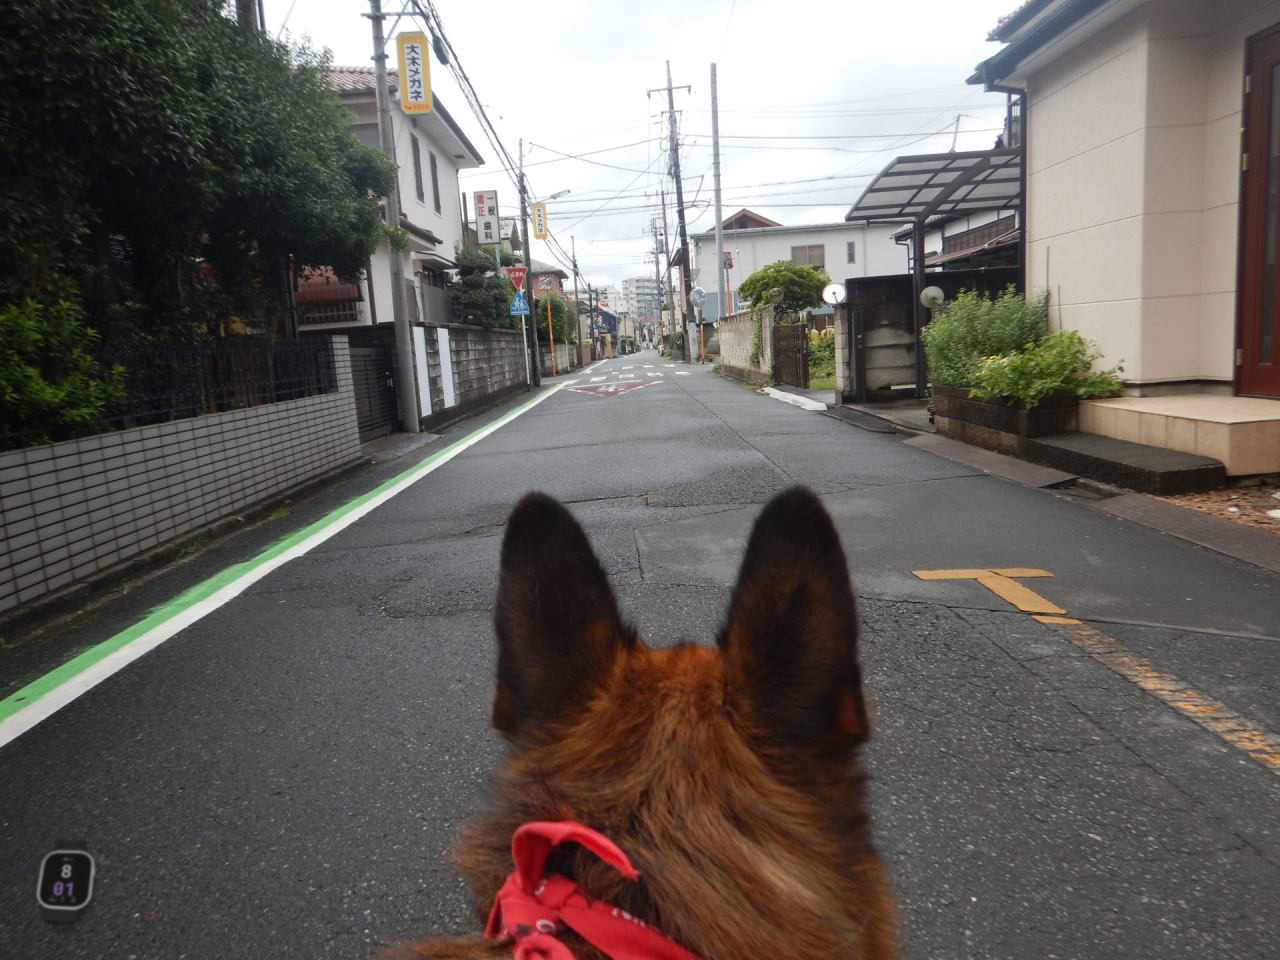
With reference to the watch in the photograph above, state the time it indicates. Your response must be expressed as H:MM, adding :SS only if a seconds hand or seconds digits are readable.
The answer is 8:01
